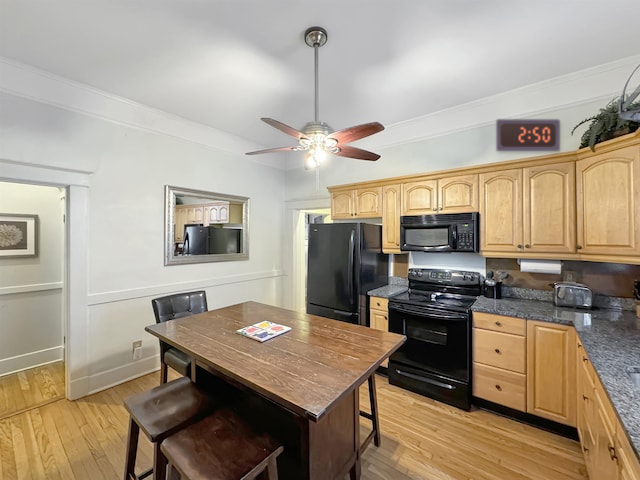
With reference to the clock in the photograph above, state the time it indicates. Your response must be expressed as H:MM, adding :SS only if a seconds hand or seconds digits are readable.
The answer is 2:50
